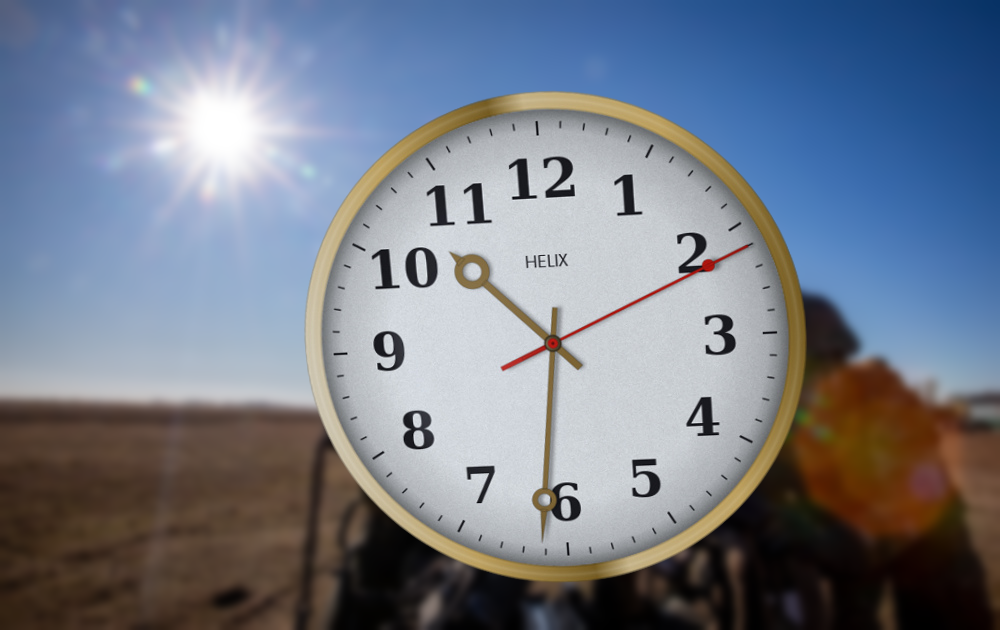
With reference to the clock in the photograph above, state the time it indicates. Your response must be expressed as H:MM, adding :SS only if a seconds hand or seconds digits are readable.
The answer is 10:31:11
